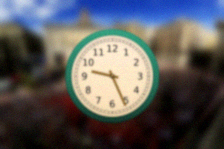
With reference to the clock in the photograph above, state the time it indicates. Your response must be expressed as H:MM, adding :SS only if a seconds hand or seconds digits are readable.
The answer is 9:26
